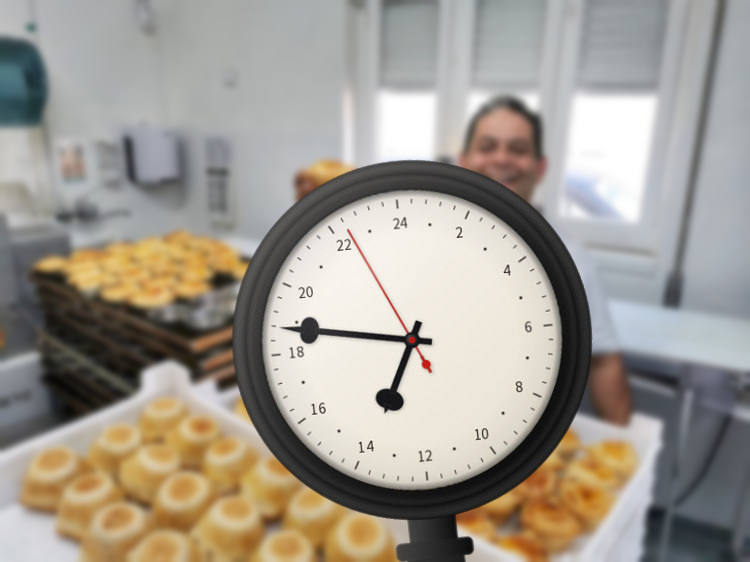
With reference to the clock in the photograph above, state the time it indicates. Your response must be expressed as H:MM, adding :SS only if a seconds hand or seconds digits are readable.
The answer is 13:46:56
